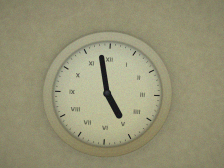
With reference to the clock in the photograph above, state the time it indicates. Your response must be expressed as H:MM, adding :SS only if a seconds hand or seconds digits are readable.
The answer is 4:58
